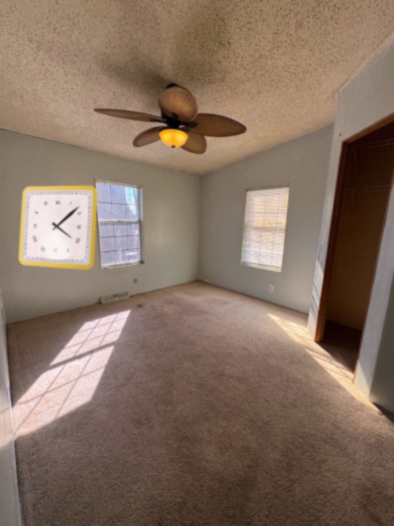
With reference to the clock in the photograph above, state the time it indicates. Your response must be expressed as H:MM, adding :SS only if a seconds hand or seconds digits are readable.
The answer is 4:08
